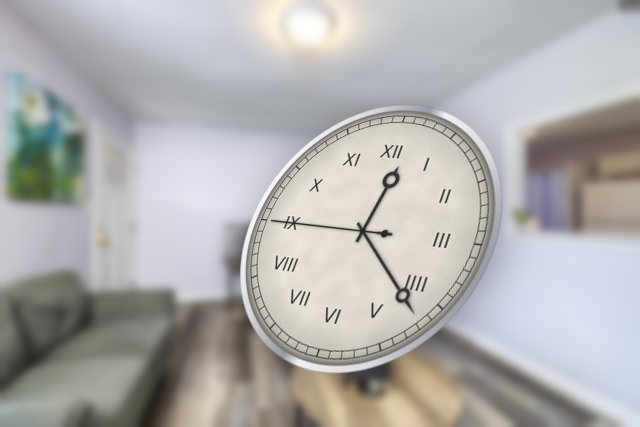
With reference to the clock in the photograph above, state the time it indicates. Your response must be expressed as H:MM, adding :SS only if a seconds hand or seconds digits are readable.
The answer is 12:21:45
